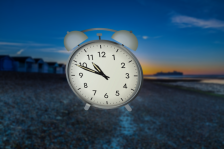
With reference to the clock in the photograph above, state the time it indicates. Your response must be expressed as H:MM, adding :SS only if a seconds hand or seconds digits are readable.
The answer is 10:49
